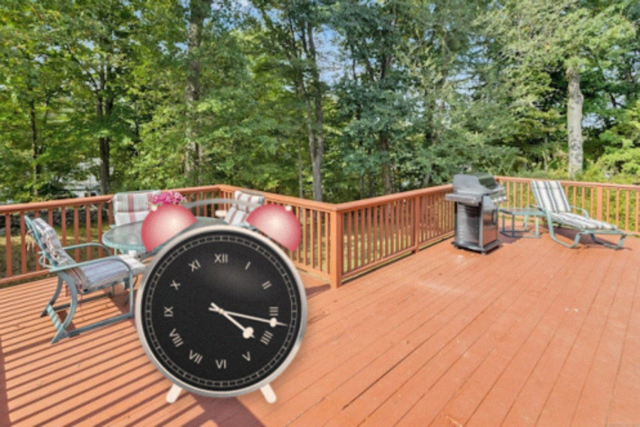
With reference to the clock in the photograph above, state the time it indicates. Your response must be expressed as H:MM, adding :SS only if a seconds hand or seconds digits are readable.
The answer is 4:17
